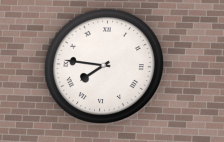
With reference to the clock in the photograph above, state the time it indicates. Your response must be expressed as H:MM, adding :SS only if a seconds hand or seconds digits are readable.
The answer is 7:46
